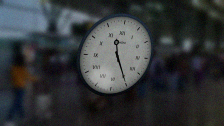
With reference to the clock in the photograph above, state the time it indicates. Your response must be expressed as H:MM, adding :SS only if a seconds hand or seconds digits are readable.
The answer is 11:25
